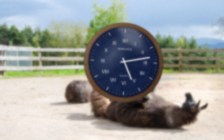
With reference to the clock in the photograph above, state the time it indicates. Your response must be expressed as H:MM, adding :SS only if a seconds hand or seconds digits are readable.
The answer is 5:13
